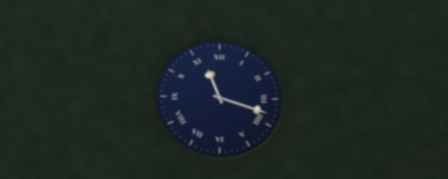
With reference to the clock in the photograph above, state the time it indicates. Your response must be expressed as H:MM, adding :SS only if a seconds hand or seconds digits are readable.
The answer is 11:18
